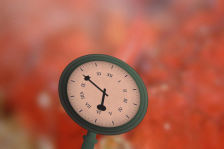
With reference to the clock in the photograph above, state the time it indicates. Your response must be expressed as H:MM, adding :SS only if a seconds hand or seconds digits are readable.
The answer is 5:49
